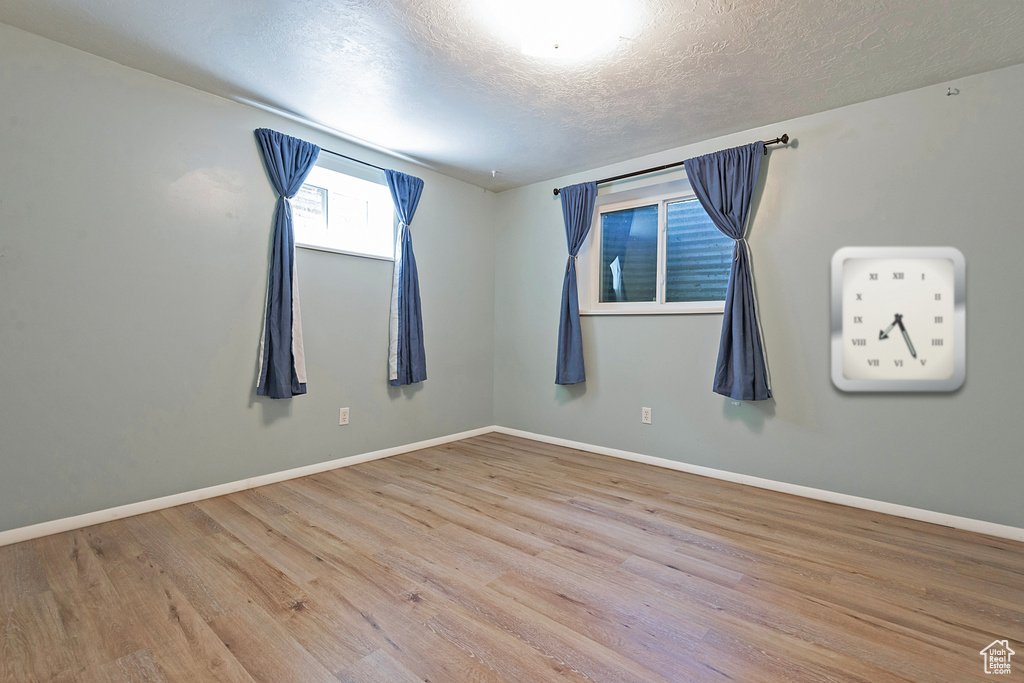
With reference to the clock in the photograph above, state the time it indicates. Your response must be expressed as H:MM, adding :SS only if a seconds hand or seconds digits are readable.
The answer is 7:26
